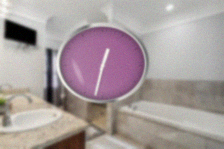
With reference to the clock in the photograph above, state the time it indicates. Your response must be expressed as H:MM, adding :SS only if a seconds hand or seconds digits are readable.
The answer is 12:32
